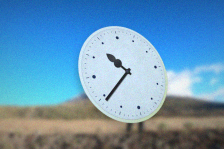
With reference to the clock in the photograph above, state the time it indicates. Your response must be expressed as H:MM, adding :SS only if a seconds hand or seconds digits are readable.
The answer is 10:39
